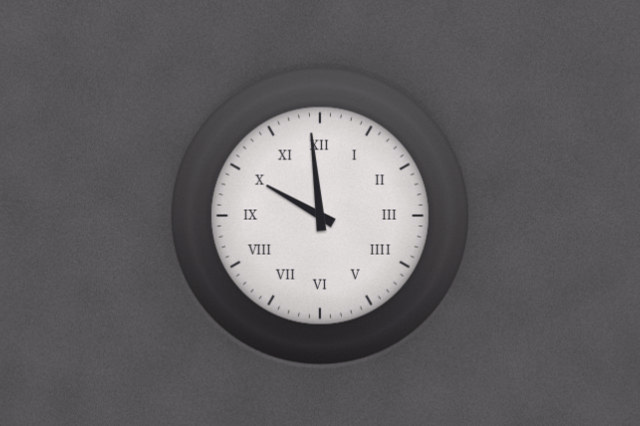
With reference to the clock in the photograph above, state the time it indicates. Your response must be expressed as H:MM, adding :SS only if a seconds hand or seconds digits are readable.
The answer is 9:59
